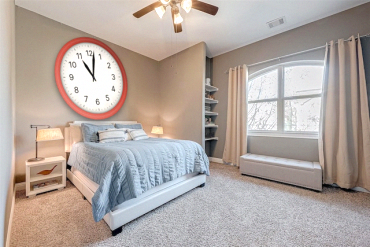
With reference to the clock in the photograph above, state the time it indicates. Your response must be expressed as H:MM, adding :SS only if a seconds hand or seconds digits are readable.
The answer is 11:02
